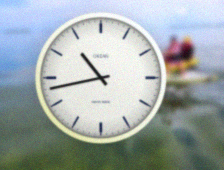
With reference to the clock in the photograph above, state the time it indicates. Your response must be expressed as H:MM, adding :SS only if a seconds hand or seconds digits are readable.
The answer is 10:43
